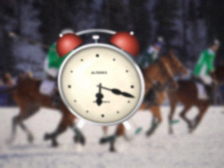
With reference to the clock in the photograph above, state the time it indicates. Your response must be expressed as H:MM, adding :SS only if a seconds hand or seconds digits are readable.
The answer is 6:18
